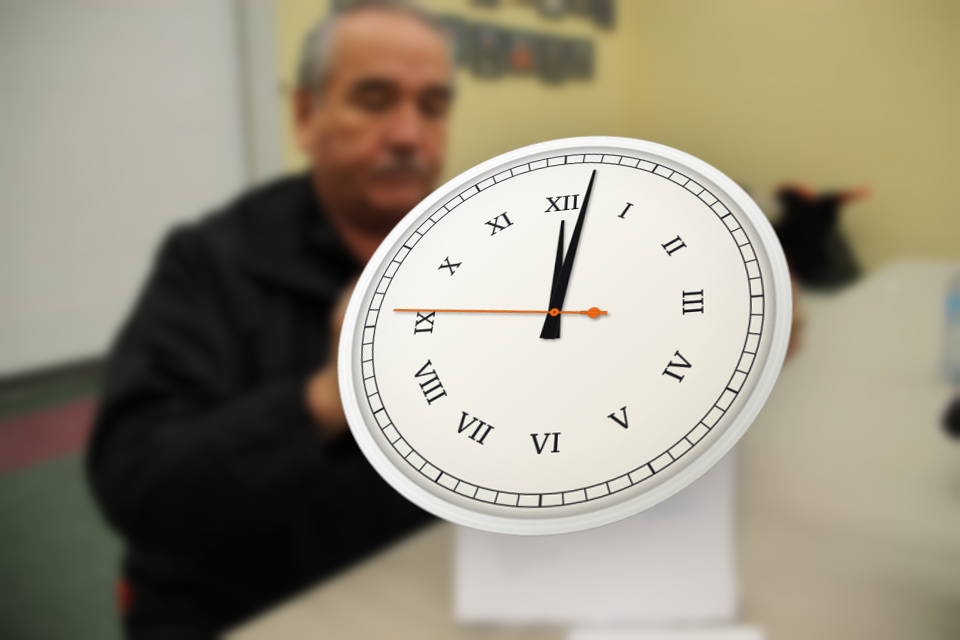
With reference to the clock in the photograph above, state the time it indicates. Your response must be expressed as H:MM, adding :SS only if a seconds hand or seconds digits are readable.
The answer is 12:01:46
